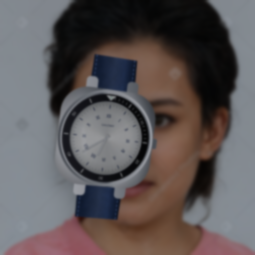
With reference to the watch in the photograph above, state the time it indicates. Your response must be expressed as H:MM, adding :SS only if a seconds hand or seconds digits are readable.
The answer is 6:39
